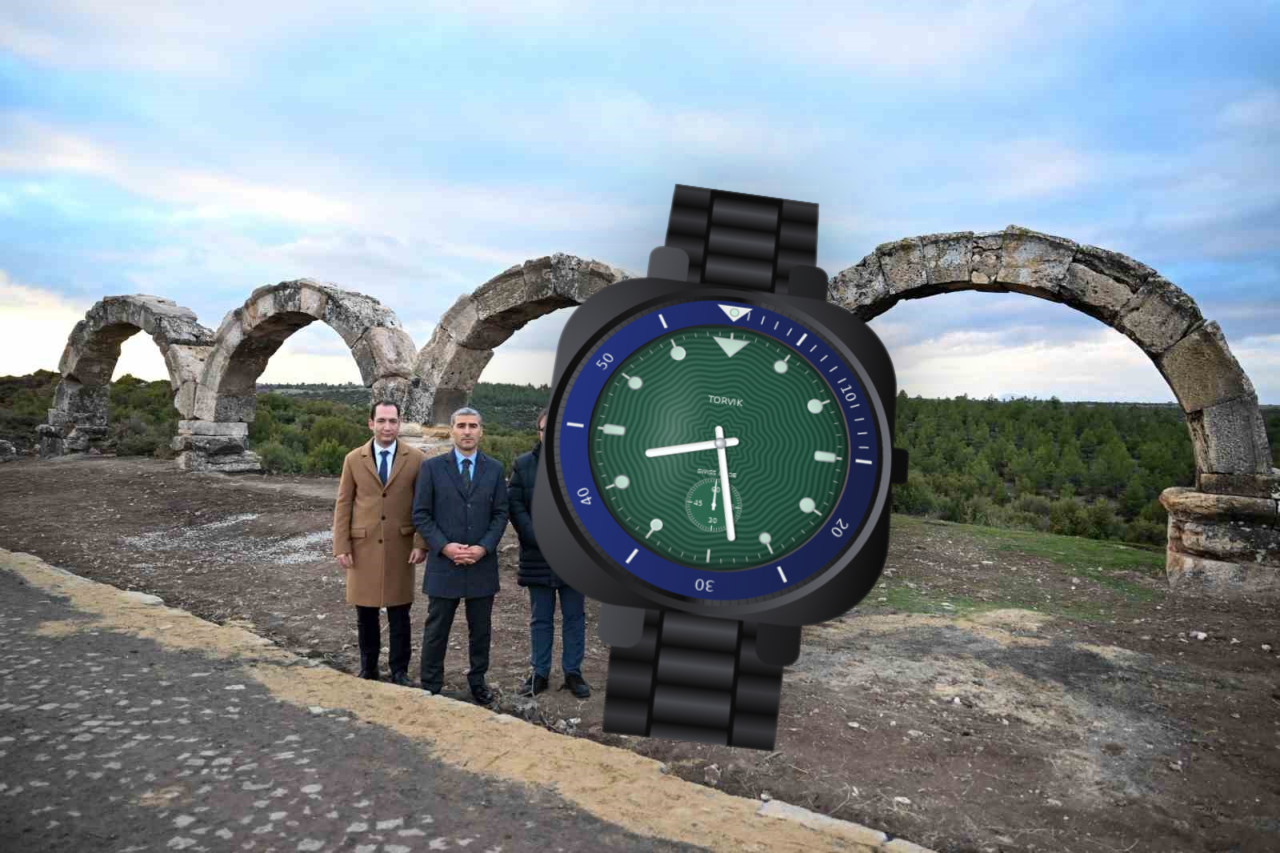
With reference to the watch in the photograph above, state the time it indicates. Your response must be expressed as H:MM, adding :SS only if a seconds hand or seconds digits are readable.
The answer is 8:28
